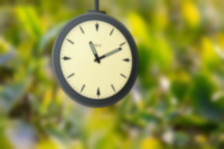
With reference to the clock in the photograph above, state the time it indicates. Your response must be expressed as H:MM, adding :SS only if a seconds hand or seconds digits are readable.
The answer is 11:11
